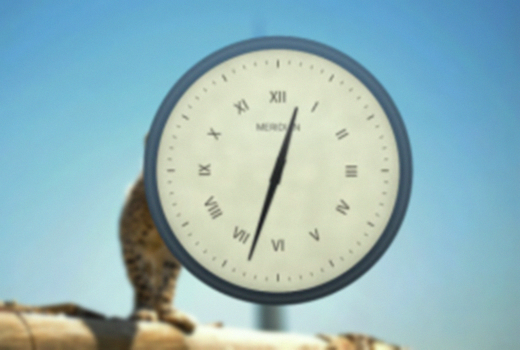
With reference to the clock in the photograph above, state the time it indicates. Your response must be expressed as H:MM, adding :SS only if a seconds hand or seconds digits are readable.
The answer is 12:33
